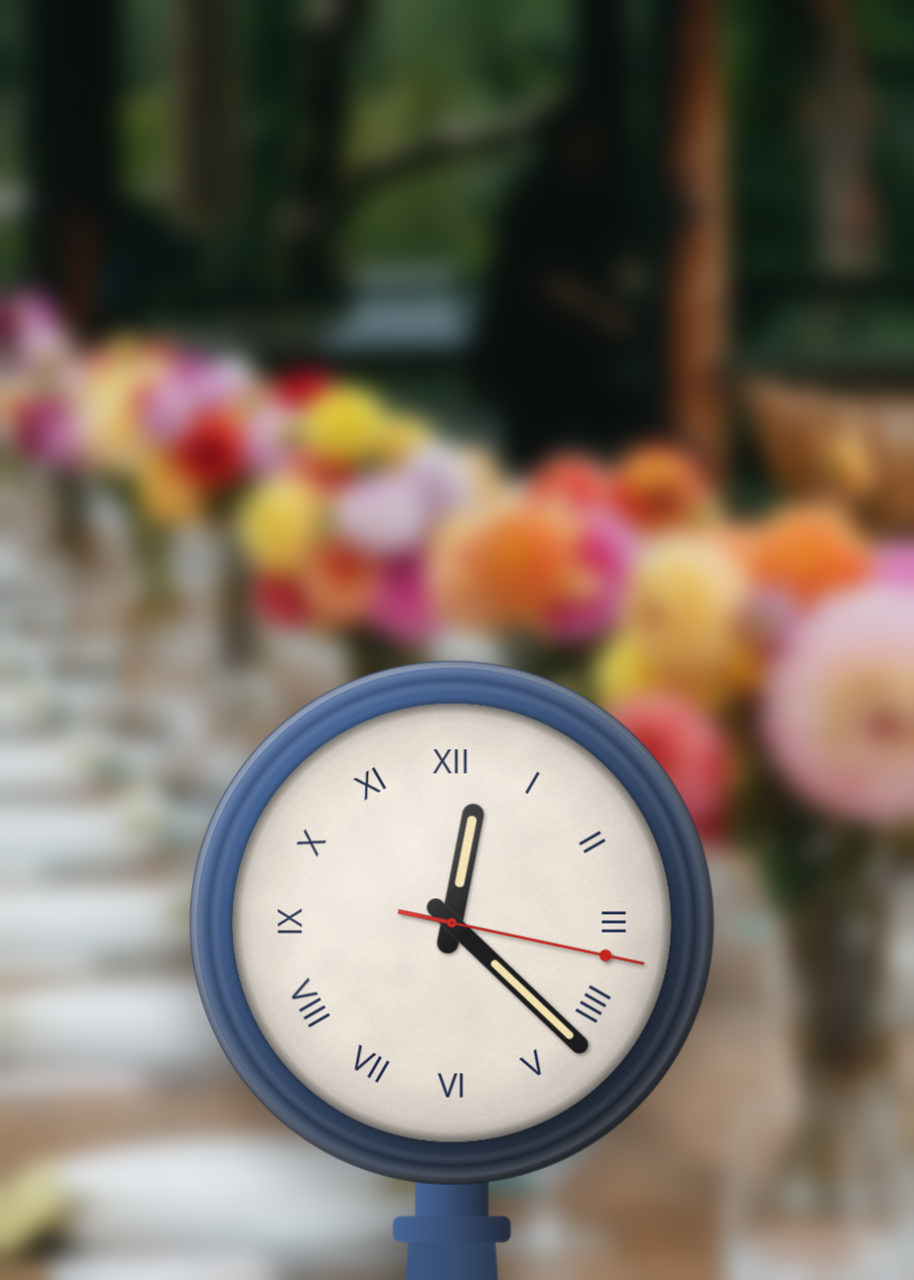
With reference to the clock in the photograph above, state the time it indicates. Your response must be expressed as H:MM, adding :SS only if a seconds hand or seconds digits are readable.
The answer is 12:22:17
